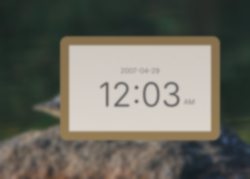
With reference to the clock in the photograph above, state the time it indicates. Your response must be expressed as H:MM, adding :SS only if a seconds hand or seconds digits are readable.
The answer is 12:03
